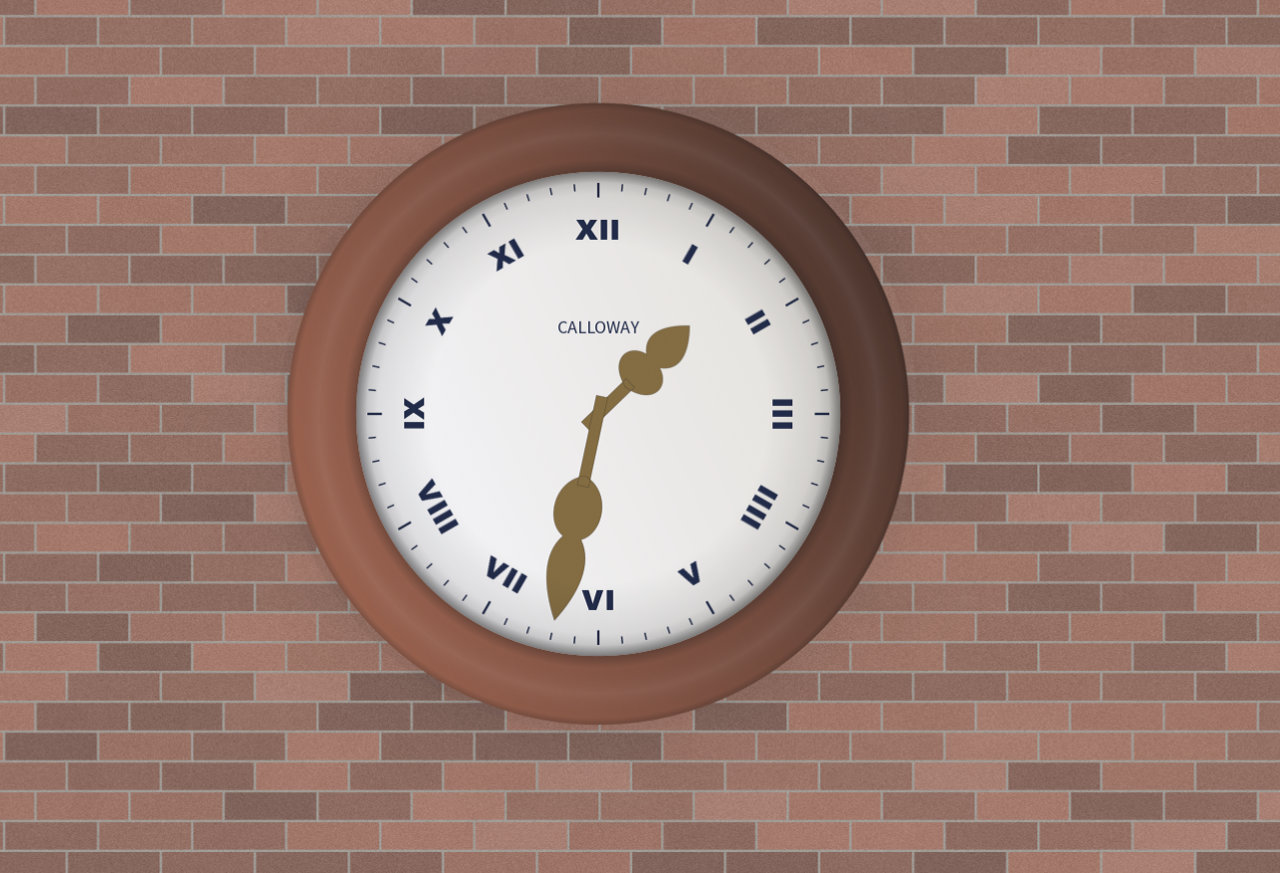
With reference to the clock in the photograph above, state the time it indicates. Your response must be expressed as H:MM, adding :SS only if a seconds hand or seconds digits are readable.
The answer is 1:32
